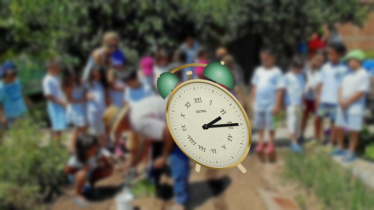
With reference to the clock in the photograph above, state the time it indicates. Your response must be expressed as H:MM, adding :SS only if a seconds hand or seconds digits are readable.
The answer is 2:15
